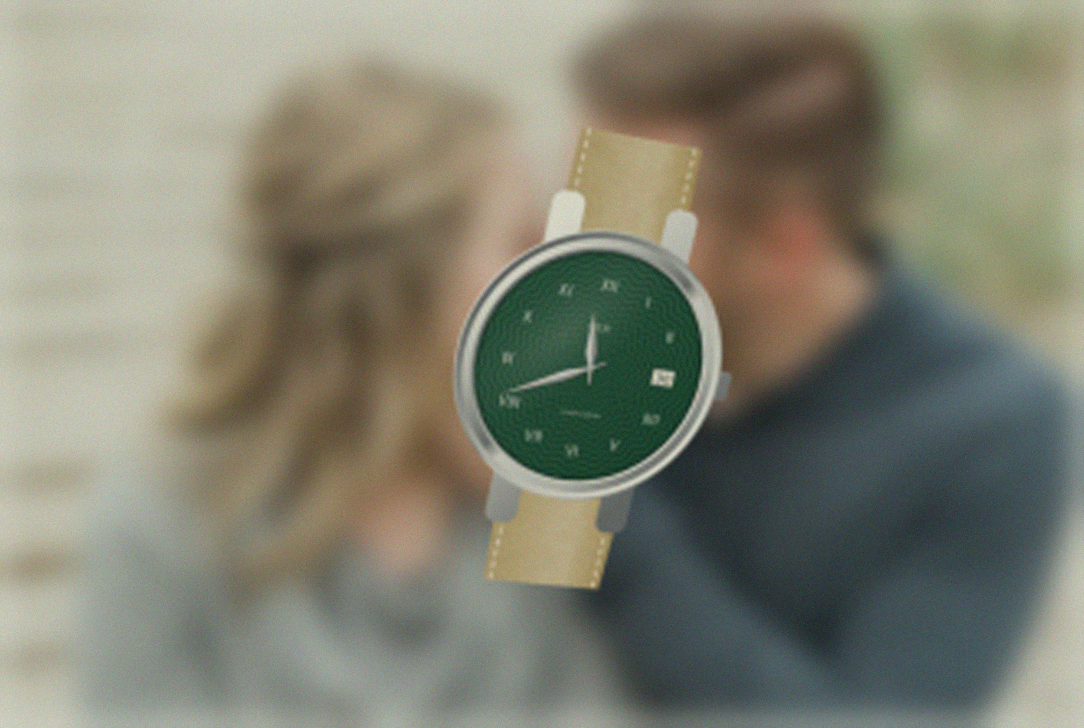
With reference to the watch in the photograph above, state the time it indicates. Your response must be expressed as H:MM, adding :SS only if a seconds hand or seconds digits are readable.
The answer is 11:41
